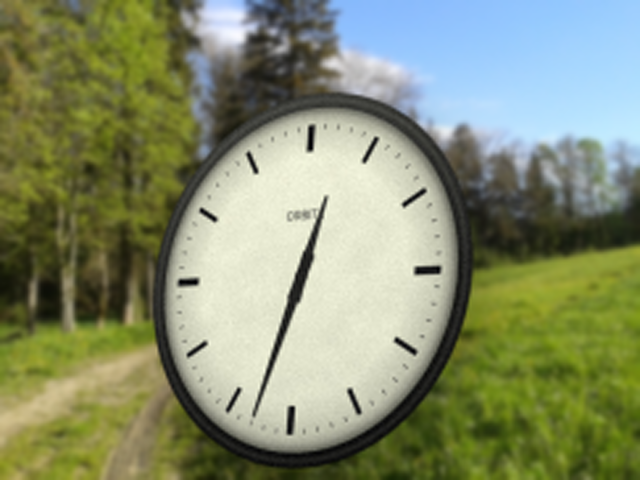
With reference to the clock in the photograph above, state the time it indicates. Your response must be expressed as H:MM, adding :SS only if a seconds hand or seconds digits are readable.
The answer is 12:33
